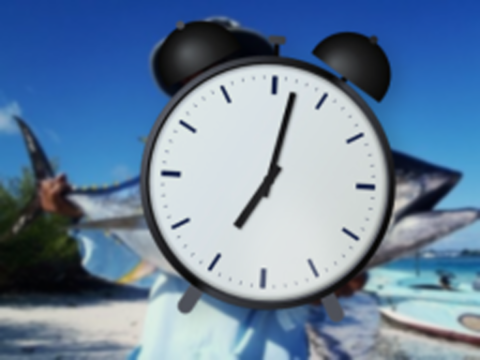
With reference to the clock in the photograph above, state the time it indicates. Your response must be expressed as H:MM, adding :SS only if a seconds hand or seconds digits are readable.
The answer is 7:02
